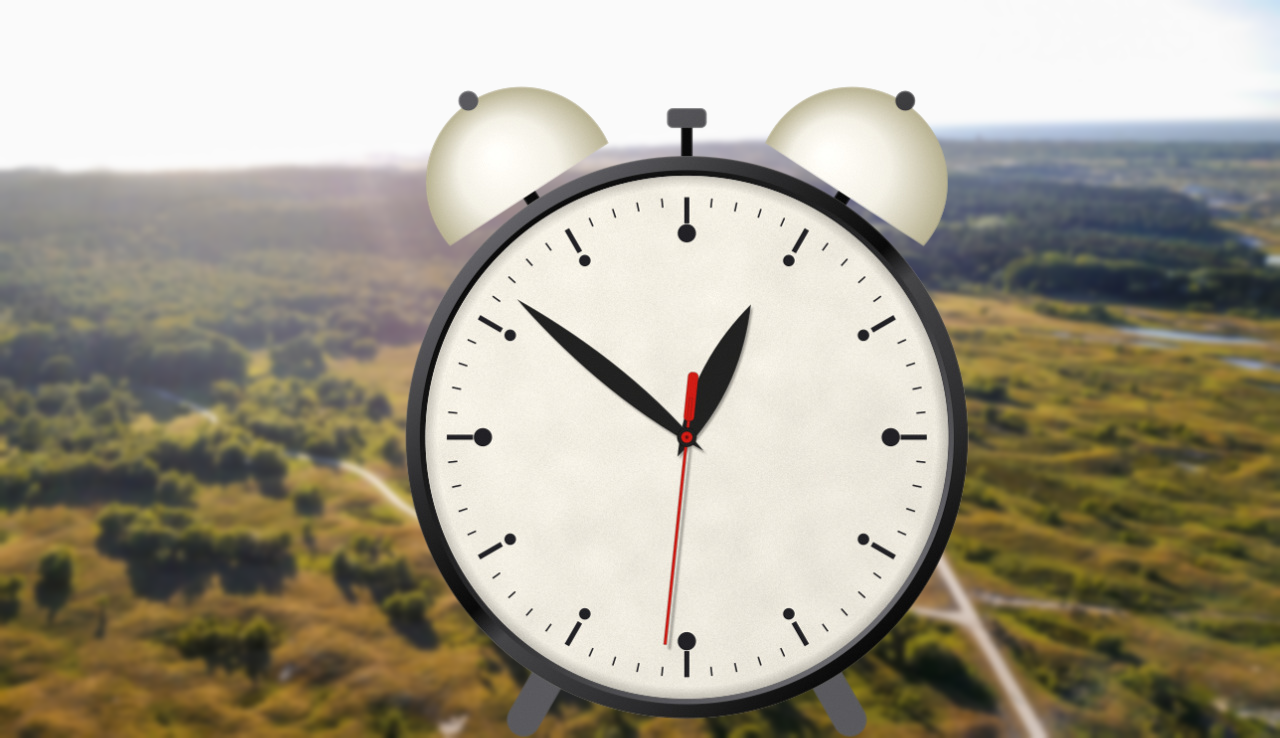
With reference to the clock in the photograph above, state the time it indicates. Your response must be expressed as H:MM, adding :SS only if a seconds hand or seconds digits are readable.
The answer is 12:51:31
